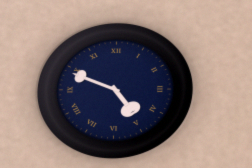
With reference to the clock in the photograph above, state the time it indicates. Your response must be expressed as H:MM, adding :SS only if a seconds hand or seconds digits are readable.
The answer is 4:49
